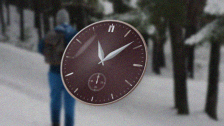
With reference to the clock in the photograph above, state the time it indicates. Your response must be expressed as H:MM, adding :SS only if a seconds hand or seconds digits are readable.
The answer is 11:08
